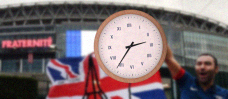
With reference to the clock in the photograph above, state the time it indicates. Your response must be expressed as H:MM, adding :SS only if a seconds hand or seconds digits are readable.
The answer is 2:36
